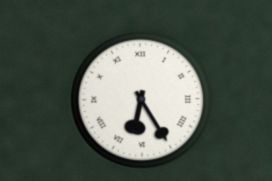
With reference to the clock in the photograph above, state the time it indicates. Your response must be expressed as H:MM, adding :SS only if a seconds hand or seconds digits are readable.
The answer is 6:25
